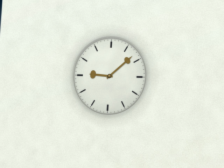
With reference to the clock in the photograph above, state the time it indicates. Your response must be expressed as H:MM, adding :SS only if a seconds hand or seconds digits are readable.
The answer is 9:08
